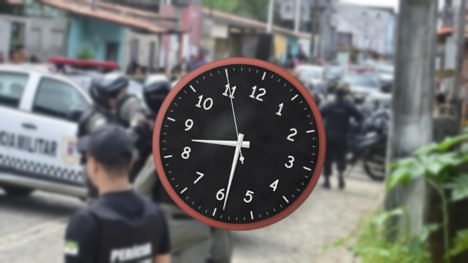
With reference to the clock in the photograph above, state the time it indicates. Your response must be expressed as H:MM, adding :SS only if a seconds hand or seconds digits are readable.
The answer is 8:28:55
